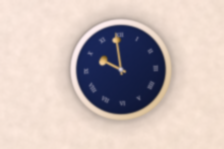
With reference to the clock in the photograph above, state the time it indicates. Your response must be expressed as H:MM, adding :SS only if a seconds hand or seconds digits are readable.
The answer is 9:59
